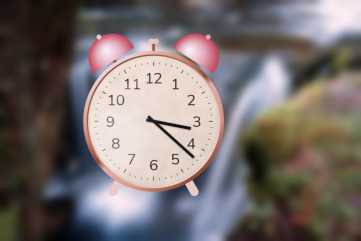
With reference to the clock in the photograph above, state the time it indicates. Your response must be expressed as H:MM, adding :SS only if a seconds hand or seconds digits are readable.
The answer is 3:22
